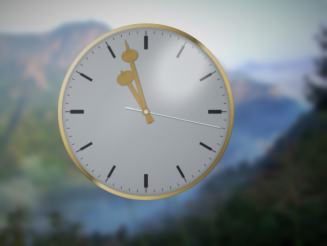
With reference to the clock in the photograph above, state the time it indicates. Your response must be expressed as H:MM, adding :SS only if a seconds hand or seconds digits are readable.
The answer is 10:57:17
